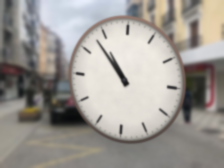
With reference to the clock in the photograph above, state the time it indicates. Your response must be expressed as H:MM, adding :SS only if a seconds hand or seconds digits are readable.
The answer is 10:53
